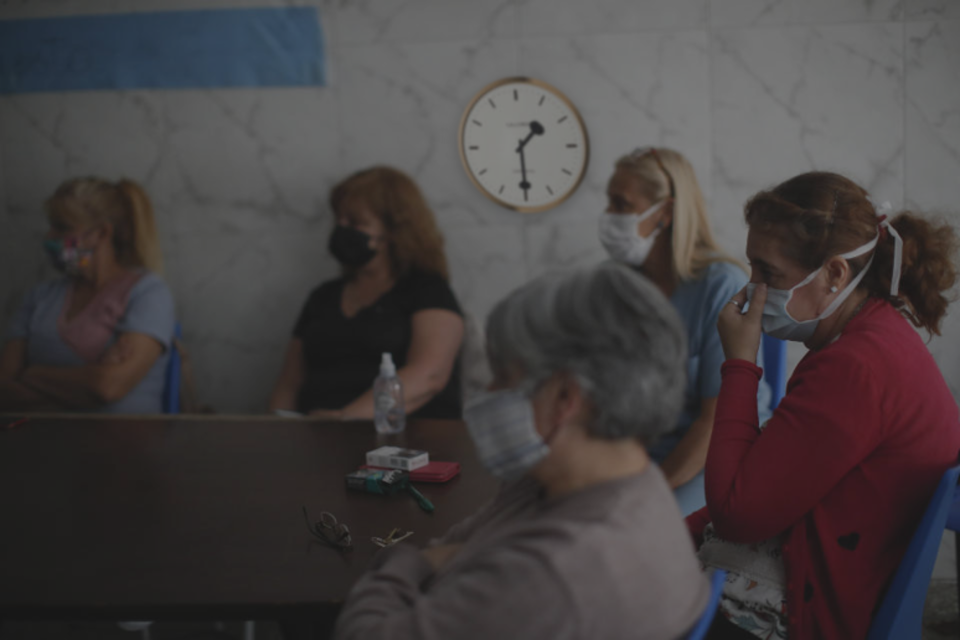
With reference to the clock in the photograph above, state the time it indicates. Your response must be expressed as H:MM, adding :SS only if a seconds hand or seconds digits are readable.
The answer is 1:30
